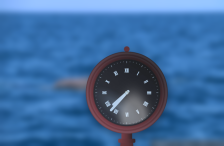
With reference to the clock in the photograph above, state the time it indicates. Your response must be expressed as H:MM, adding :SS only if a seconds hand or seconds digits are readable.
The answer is 7:37
